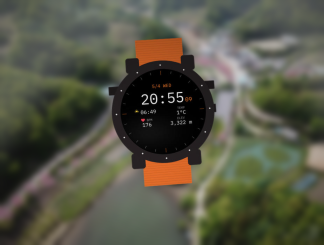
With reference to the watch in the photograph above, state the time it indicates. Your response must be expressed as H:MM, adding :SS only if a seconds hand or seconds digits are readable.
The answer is 20:55
